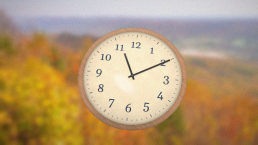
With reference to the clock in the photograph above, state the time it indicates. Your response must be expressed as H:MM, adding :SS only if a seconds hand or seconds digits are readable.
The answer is 11:10
